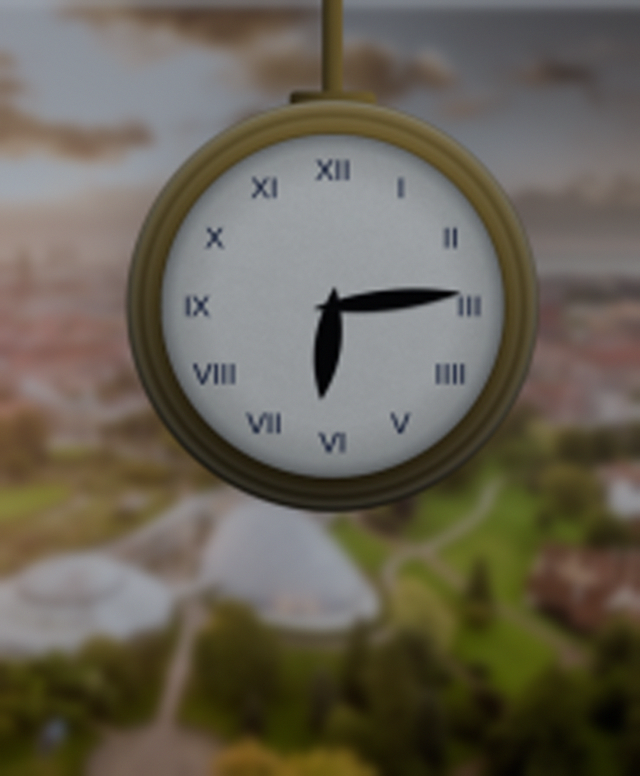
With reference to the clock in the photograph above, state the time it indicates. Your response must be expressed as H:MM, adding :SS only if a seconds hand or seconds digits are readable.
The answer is 6:14
